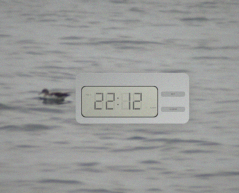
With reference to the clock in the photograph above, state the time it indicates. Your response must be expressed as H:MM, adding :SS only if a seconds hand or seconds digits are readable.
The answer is 22:12
